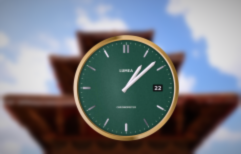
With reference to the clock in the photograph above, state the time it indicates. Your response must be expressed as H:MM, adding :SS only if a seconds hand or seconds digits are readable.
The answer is 1:08
